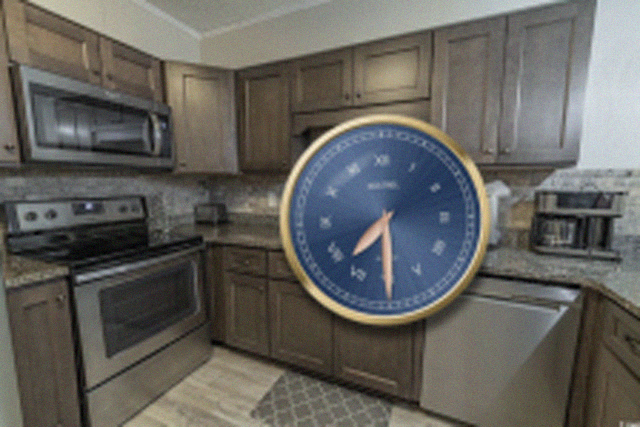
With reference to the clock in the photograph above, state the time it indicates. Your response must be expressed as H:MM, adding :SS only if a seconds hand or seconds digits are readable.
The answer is 7:30
